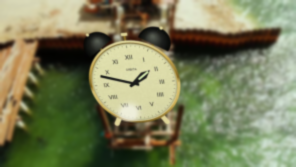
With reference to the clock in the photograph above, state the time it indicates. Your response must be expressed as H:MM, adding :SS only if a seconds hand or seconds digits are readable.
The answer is 1:48
